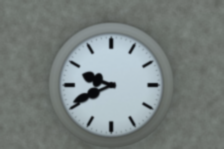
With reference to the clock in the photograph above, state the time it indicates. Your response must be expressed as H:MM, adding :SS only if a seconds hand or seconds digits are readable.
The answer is 9:41
